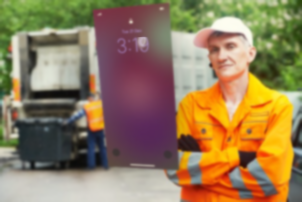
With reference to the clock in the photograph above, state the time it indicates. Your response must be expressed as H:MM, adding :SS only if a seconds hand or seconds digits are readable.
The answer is 3:19
